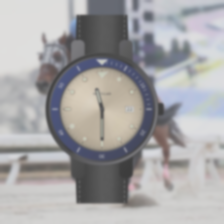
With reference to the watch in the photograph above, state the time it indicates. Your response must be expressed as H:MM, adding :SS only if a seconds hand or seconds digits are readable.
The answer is 11:30
